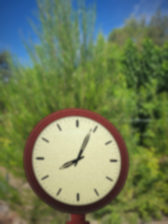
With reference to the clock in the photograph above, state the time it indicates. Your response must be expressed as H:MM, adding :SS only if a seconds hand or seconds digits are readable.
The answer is 8:04
